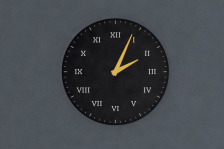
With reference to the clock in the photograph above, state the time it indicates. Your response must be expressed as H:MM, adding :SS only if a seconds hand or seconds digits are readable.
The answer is 2:04
